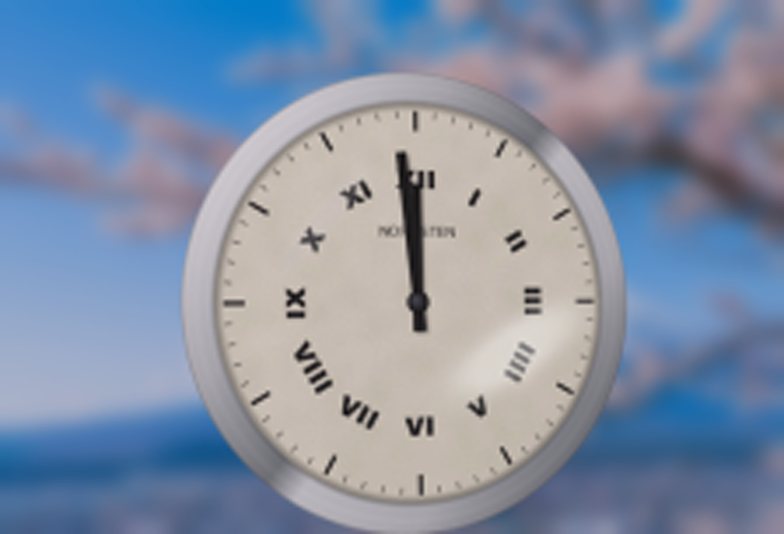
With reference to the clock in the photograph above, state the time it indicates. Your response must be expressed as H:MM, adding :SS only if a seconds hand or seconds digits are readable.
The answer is 11:59
